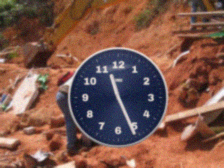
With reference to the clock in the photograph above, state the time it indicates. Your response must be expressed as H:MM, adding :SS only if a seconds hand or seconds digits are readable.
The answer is 11:26
